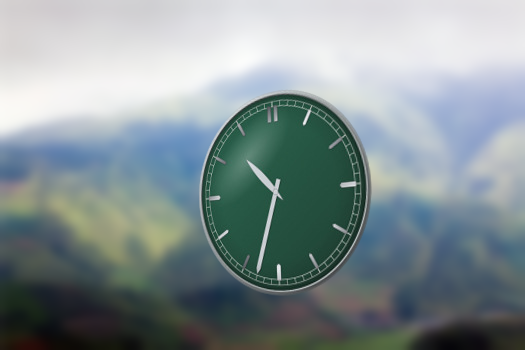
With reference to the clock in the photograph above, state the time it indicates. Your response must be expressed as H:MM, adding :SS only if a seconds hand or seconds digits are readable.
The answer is 10:33
